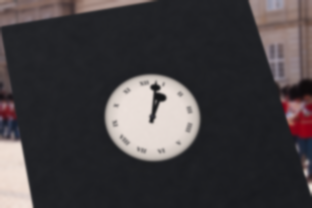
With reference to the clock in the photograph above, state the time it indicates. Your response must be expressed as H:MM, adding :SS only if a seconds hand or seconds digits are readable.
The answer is 1:03
